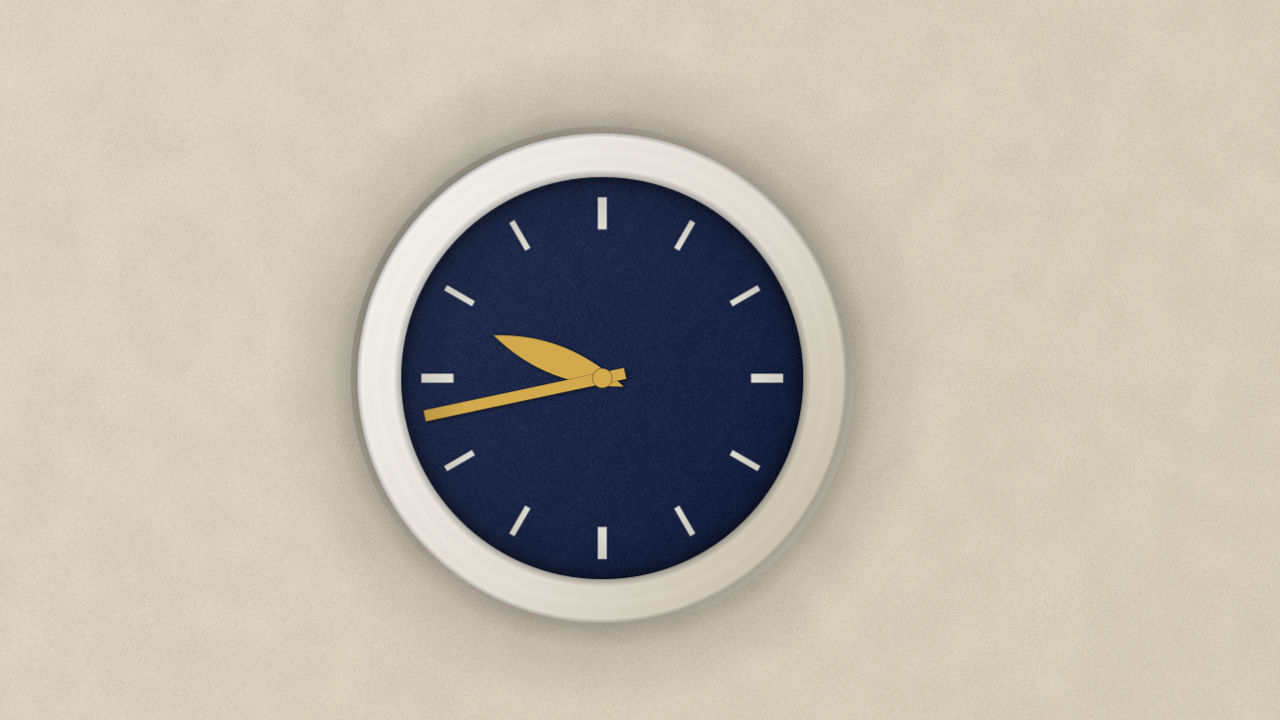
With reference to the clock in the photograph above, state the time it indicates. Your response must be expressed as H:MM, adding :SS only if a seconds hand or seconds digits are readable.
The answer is 9:43
